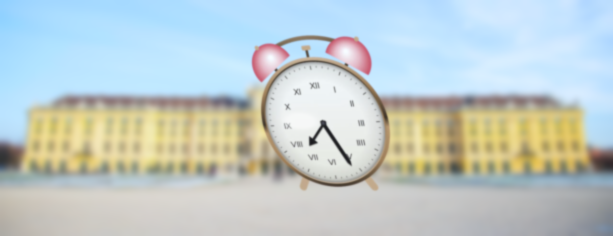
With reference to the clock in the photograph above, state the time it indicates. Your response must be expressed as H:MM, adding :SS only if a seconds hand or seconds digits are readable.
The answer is 7:26
